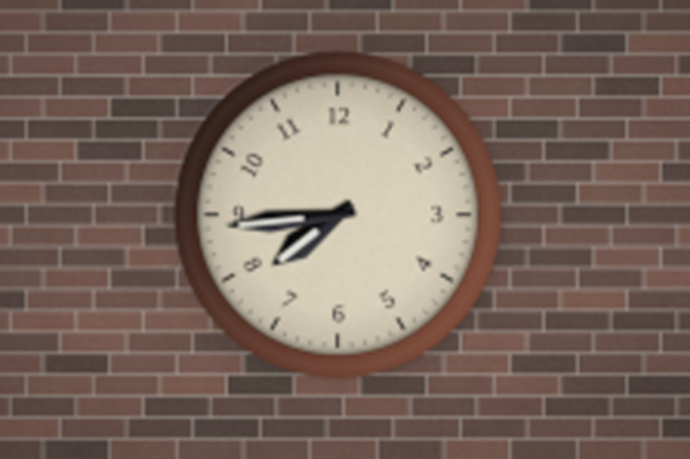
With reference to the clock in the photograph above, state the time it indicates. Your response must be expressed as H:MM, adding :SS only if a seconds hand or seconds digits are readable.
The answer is 7:44
